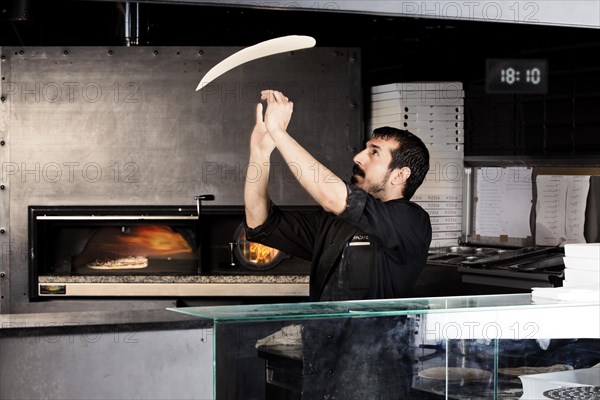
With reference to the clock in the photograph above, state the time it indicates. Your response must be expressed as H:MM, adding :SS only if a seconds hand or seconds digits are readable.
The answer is 18:10
